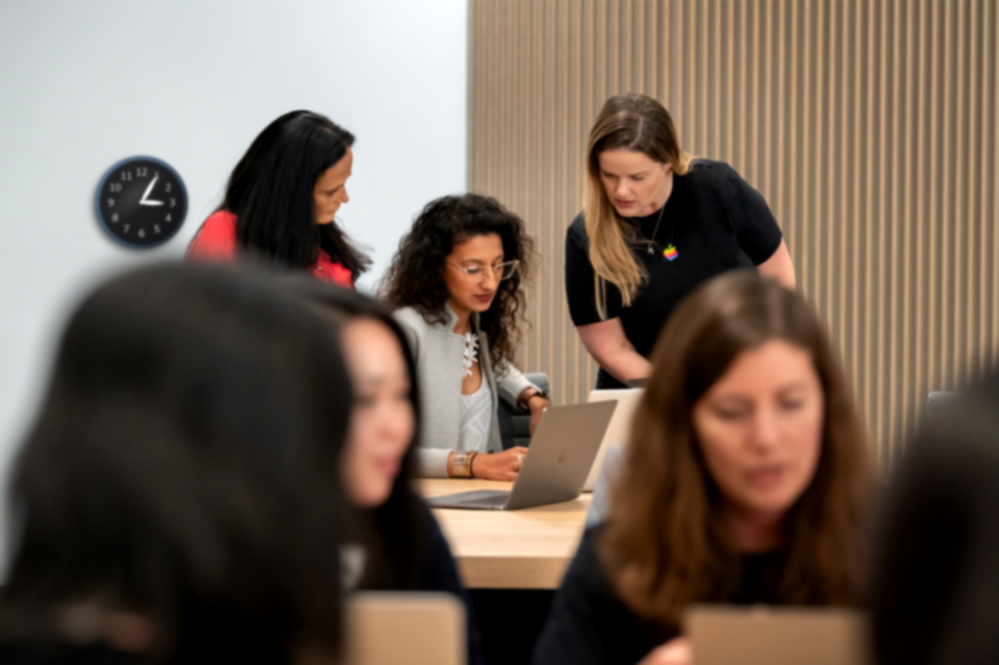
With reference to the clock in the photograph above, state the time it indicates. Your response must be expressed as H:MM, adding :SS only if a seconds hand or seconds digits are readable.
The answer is 3:05
